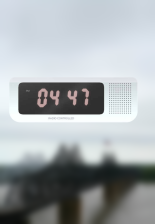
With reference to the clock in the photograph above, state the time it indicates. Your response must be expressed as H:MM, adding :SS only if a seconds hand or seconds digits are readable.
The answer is 4:47
